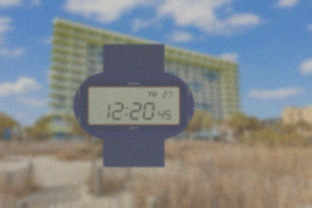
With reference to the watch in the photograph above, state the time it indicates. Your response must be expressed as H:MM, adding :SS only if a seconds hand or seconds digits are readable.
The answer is 12:20
